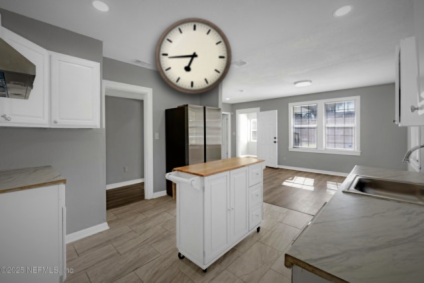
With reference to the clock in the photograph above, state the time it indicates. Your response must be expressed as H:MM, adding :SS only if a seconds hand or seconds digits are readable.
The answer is 6:44
